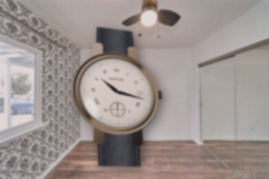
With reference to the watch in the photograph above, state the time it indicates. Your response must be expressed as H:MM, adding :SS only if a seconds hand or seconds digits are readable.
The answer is 10:17
